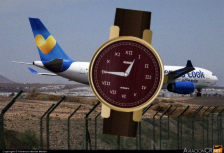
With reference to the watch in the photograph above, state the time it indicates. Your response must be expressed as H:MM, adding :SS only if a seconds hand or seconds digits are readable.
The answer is 12:45
